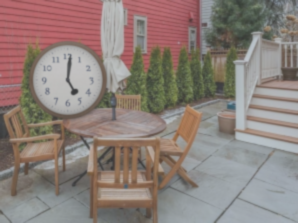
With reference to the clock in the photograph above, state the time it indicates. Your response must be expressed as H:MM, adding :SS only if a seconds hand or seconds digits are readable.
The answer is 5:01
